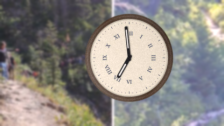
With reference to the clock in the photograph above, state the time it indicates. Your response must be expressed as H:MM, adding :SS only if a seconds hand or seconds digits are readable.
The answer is 6:59
